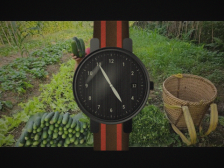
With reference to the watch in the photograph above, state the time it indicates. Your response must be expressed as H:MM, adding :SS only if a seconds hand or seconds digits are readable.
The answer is 4:55
